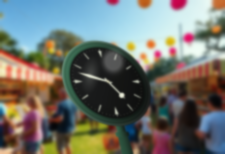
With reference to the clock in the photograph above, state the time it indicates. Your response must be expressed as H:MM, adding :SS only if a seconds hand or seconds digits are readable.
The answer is 4:48
